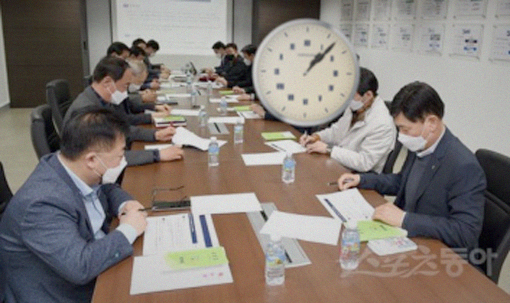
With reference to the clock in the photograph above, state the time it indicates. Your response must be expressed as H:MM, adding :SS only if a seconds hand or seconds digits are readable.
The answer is 1:07
